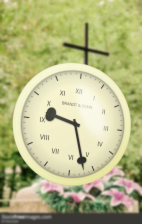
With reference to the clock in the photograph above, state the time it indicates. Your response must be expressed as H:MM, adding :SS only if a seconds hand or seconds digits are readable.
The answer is 9:27
